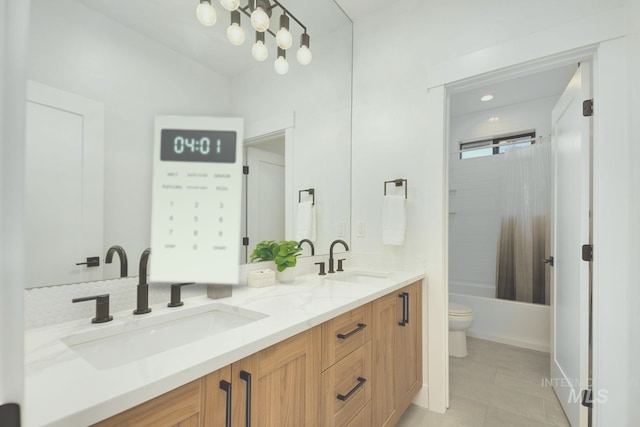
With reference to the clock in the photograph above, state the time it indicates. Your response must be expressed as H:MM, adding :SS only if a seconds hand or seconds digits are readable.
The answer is 4:01
